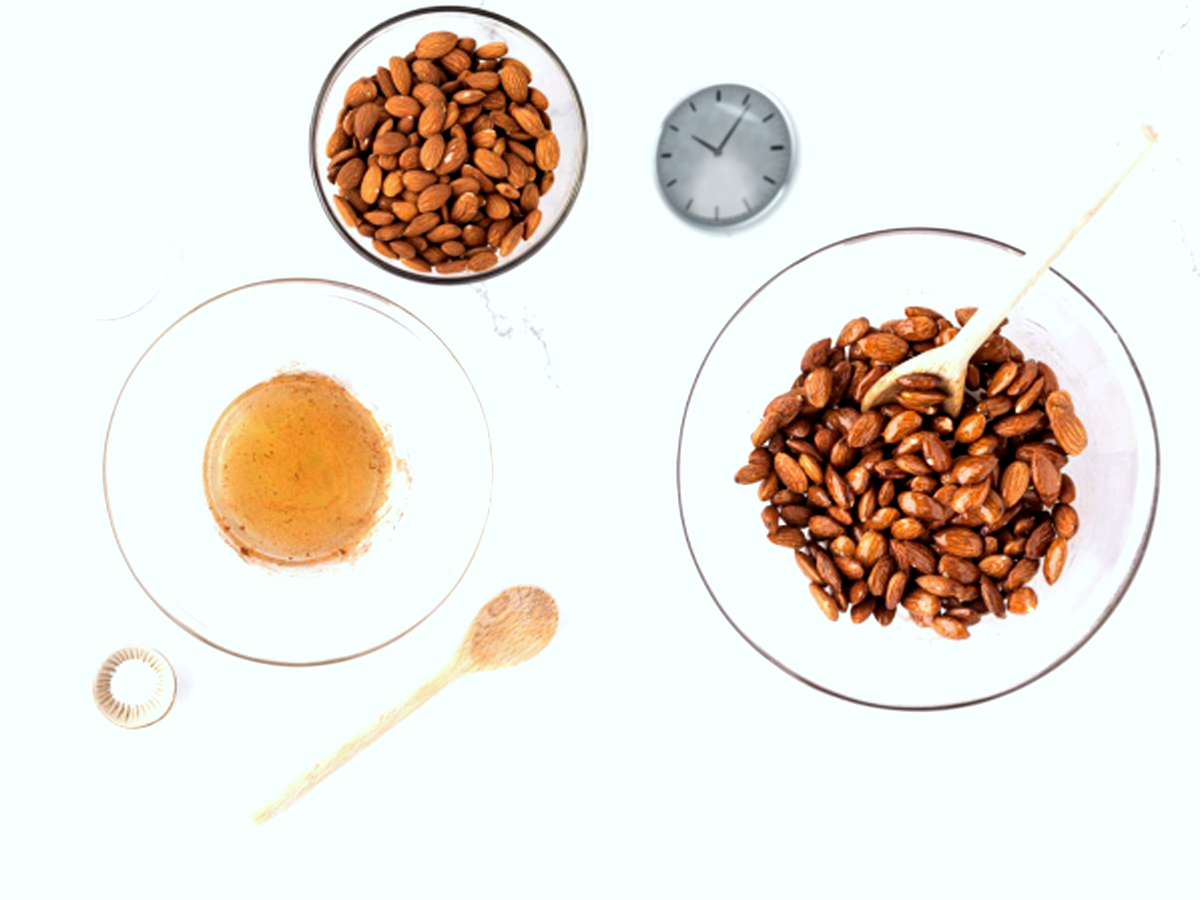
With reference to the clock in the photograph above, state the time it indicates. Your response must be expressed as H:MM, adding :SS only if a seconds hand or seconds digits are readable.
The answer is 10:06
